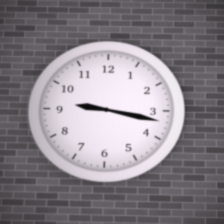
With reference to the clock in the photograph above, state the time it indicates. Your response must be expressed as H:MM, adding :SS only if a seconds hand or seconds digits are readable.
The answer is 9:17
